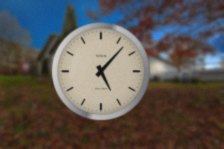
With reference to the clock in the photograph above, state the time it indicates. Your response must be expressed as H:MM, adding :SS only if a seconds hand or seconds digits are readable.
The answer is 5:07
